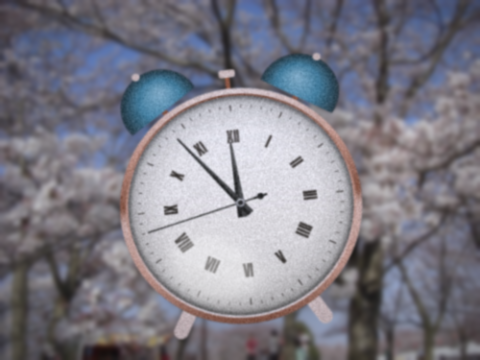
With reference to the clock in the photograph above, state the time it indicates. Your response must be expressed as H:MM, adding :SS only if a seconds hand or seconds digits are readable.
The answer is 11:53:43
